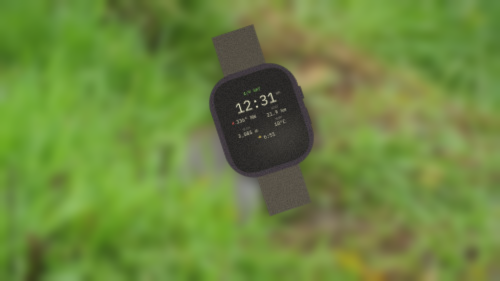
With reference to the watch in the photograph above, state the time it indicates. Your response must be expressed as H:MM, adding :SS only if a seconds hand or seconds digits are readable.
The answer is 12:31
